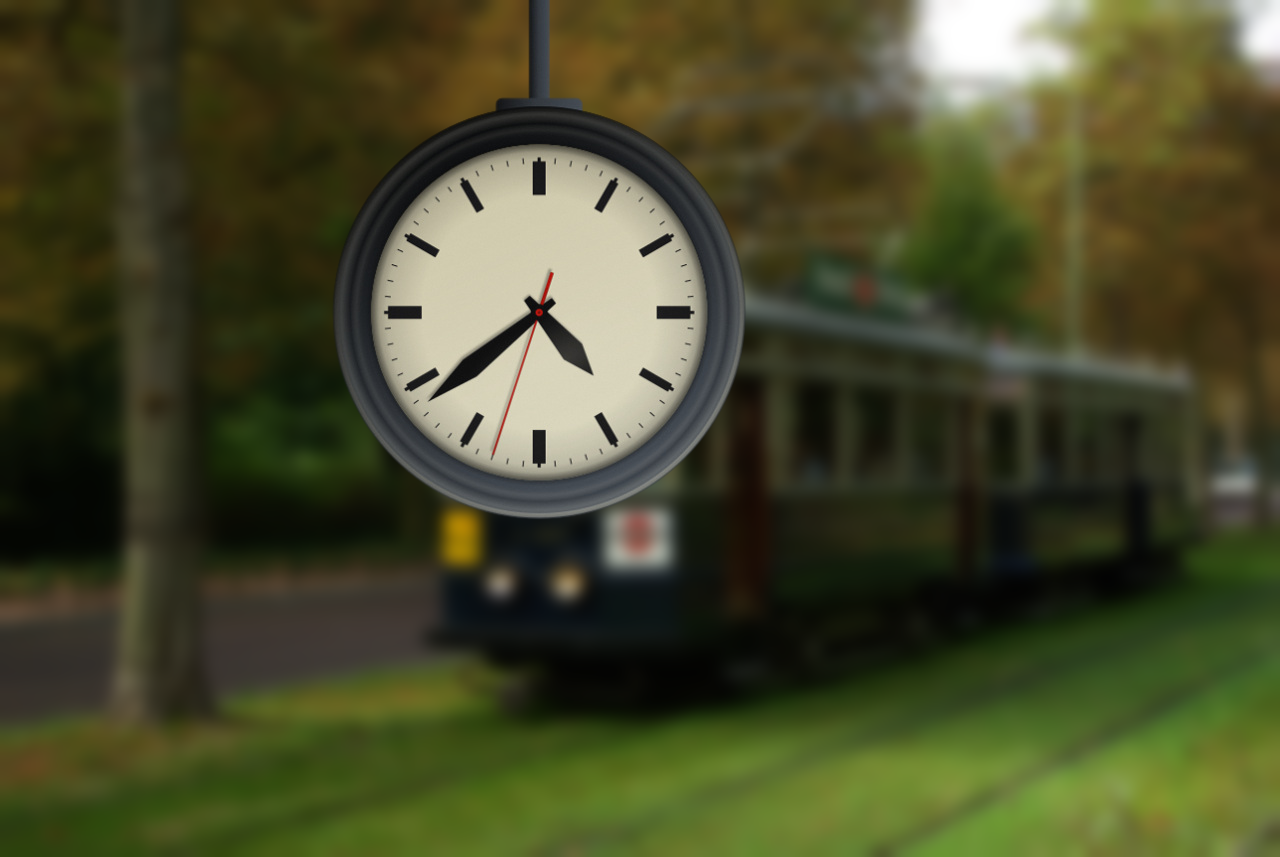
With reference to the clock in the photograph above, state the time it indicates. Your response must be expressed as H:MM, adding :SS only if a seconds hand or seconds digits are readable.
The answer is 4:38:33
